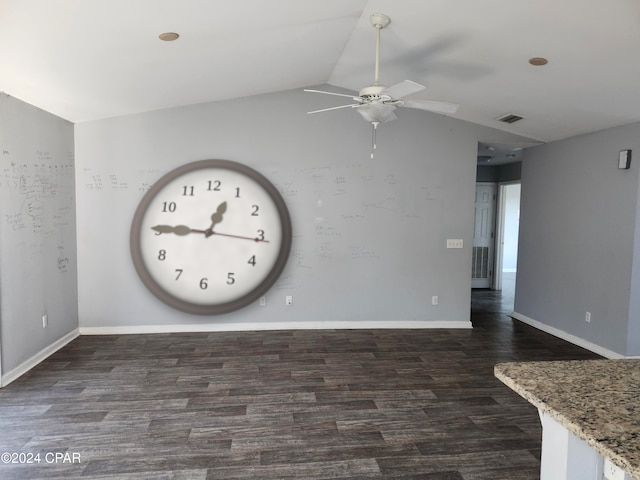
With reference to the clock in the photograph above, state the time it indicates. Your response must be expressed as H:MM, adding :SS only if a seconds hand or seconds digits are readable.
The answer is 12:45:16
